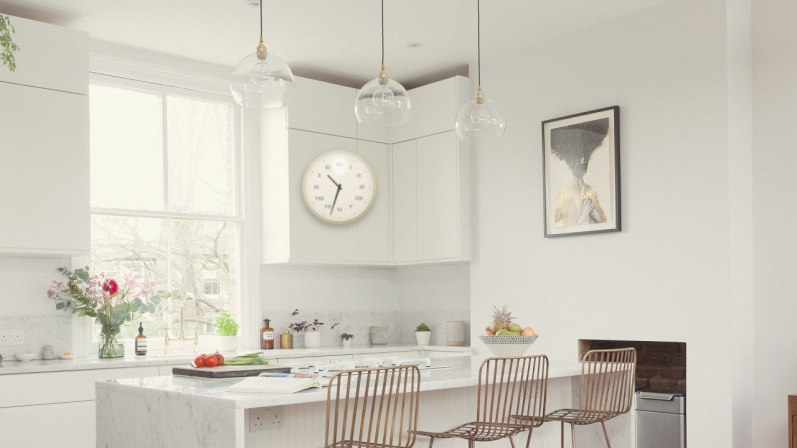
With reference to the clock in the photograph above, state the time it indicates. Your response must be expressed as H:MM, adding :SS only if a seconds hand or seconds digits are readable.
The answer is 10:33
